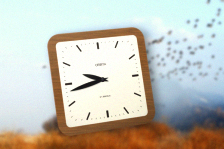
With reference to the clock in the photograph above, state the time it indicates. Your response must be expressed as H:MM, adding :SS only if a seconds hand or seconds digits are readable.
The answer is 9:43
